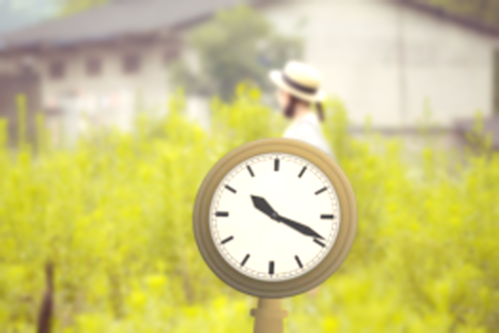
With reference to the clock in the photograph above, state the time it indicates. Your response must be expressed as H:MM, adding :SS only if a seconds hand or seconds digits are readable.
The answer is 10:19
